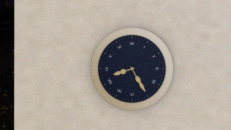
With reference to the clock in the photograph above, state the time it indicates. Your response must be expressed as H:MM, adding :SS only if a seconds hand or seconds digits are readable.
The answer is 8:25
